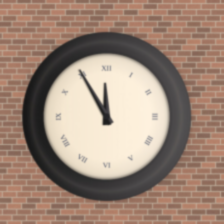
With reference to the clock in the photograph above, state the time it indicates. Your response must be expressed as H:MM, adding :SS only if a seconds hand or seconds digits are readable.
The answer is 11:55
